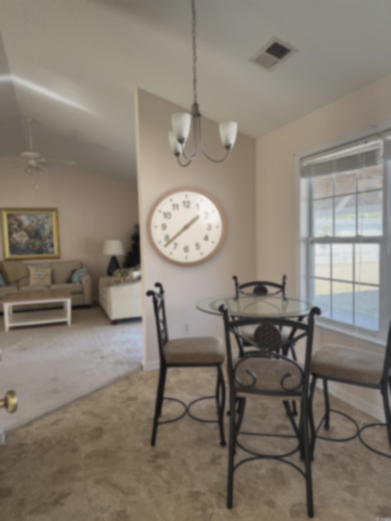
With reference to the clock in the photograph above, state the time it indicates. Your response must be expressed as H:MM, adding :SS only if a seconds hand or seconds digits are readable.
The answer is 1:38
